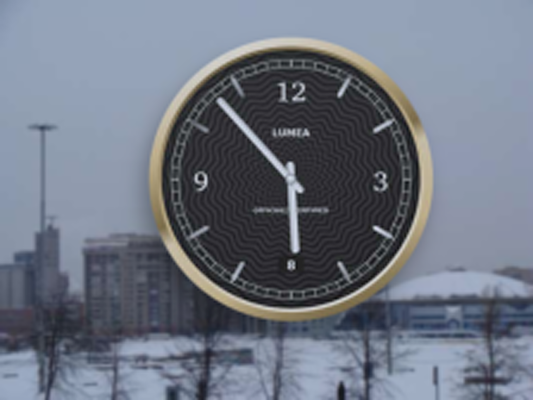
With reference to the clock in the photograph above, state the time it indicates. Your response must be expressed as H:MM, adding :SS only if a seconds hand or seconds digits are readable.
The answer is 5:53
